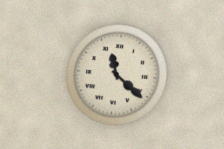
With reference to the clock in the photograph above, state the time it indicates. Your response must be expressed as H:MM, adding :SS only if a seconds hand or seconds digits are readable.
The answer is 11:21
